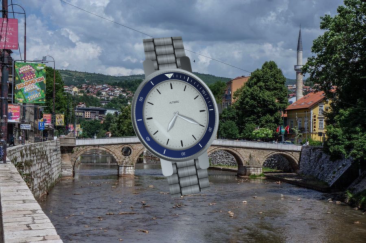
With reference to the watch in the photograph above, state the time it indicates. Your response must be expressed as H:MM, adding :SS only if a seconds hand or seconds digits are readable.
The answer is 7:20
